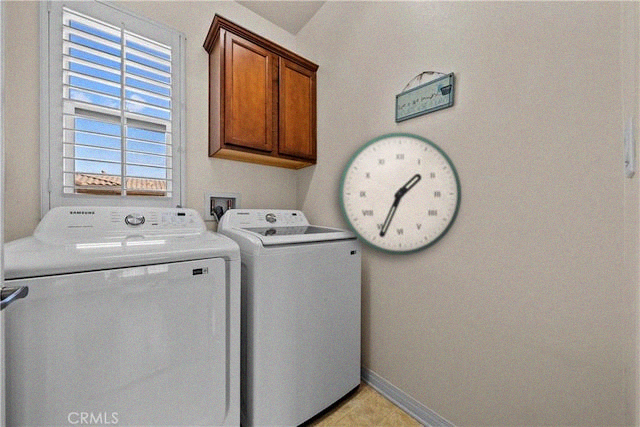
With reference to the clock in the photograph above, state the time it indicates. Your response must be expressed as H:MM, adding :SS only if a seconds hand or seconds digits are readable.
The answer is 1:34
